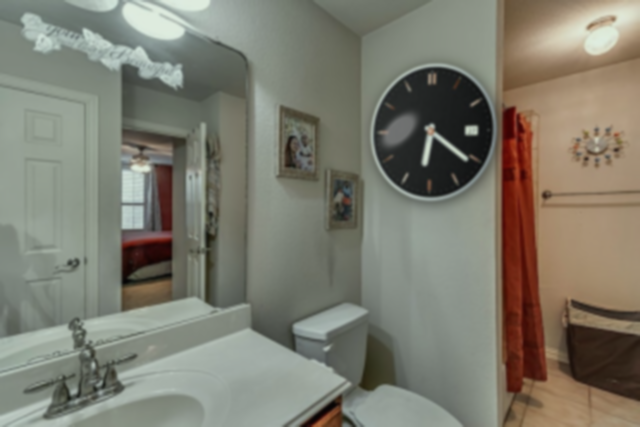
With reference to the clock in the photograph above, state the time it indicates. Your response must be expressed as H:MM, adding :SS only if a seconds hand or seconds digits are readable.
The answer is 6:21
